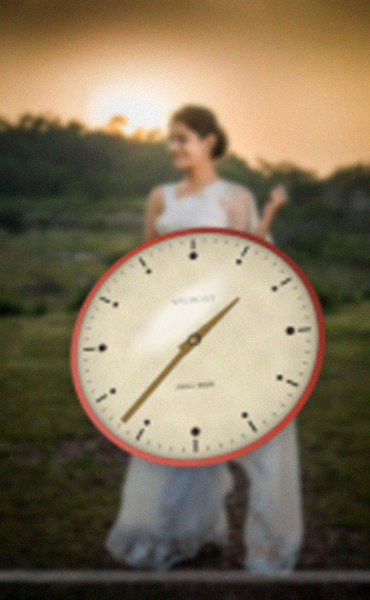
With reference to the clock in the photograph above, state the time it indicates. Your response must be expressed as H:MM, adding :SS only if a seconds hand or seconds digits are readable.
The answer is 1:37
